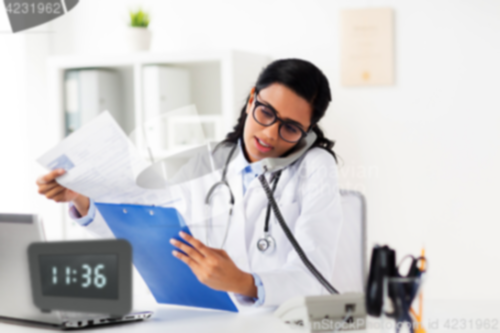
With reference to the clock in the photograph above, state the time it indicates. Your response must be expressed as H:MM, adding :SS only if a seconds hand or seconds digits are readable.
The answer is 11:36
